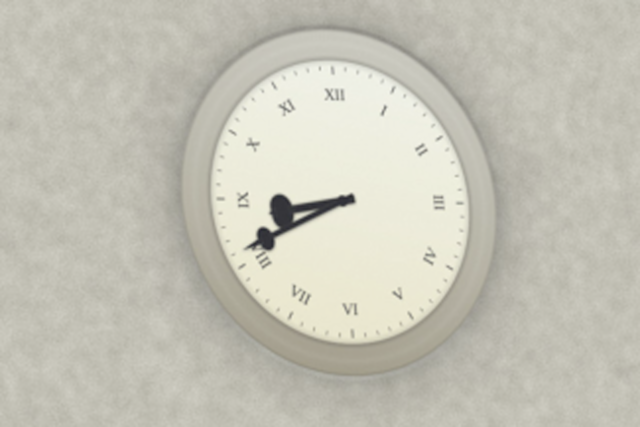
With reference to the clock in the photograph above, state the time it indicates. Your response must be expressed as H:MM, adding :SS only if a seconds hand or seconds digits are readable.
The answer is 8:41
